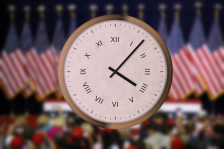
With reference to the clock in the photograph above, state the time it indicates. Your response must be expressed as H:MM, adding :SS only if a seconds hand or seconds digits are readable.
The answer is 4:07
